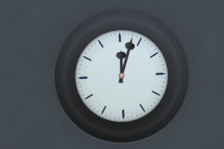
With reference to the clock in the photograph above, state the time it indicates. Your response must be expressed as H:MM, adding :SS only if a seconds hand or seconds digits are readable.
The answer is 12:03
